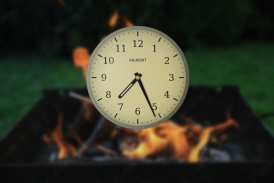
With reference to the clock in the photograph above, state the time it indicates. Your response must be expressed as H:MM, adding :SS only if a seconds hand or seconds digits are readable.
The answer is 7:26
